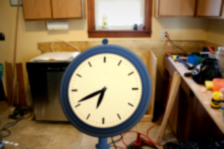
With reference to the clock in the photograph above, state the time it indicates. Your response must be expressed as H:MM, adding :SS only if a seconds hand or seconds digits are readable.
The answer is 6:41
